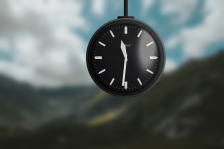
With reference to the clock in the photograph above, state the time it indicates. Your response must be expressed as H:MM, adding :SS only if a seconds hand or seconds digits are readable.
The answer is 11:31
